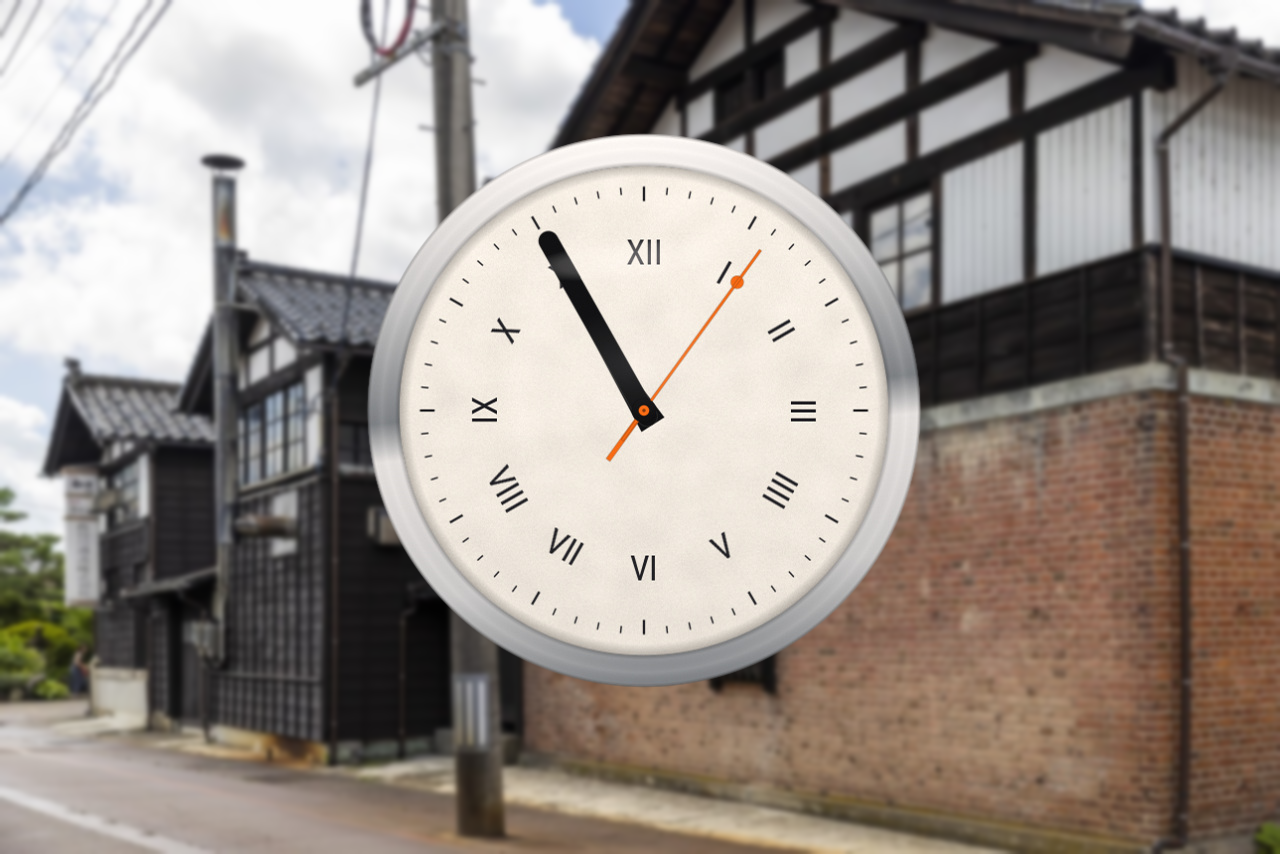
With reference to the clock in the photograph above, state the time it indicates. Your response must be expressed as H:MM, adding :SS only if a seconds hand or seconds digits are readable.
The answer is 10:55:06
